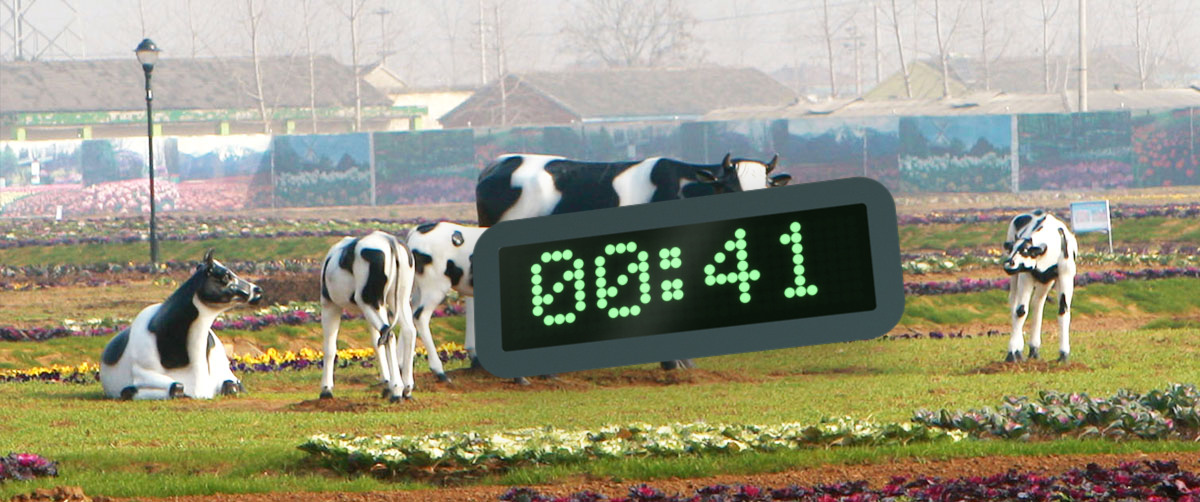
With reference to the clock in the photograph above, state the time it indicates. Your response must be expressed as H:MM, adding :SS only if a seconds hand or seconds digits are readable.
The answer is 0:41
